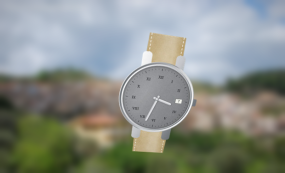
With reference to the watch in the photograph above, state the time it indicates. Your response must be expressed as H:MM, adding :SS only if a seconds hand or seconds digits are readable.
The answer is 3:33
